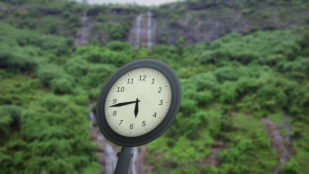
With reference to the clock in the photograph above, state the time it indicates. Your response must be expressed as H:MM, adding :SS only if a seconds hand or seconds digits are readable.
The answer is 5:43
